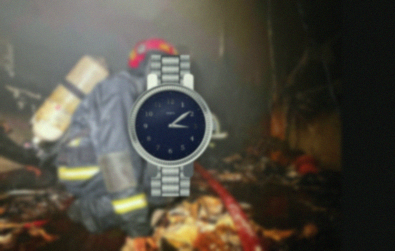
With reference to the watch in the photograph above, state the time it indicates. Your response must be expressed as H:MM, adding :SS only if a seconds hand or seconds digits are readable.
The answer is 3:09
